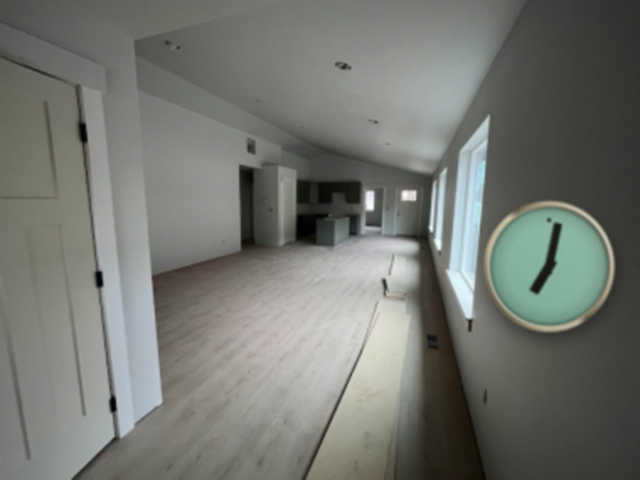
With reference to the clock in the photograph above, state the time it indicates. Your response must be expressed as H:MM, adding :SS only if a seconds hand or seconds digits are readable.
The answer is 7:02
